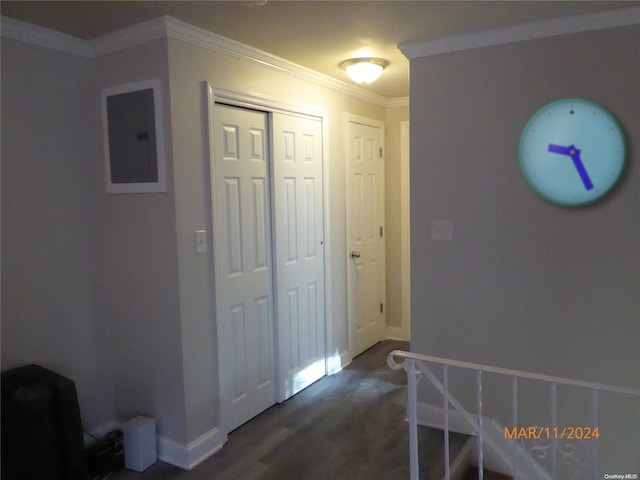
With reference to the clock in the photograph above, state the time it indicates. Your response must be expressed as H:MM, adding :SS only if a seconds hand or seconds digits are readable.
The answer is 9:26
